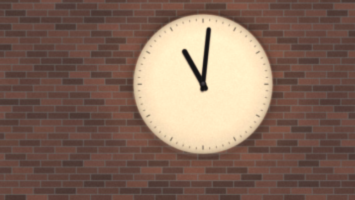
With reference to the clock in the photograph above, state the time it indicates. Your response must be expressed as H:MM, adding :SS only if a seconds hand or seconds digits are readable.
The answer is 11:01
